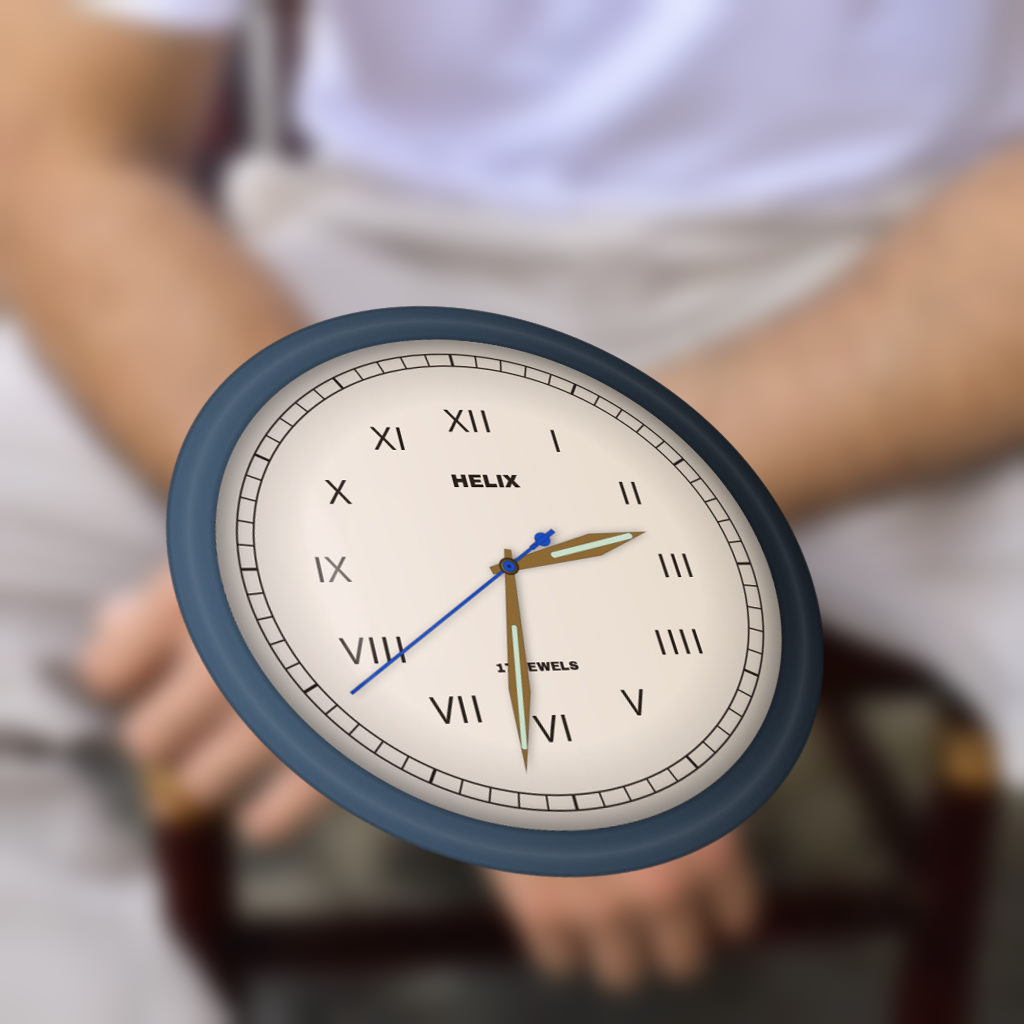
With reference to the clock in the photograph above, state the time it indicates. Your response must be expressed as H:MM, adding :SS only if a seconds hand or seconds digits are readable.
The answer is 2:31:39
